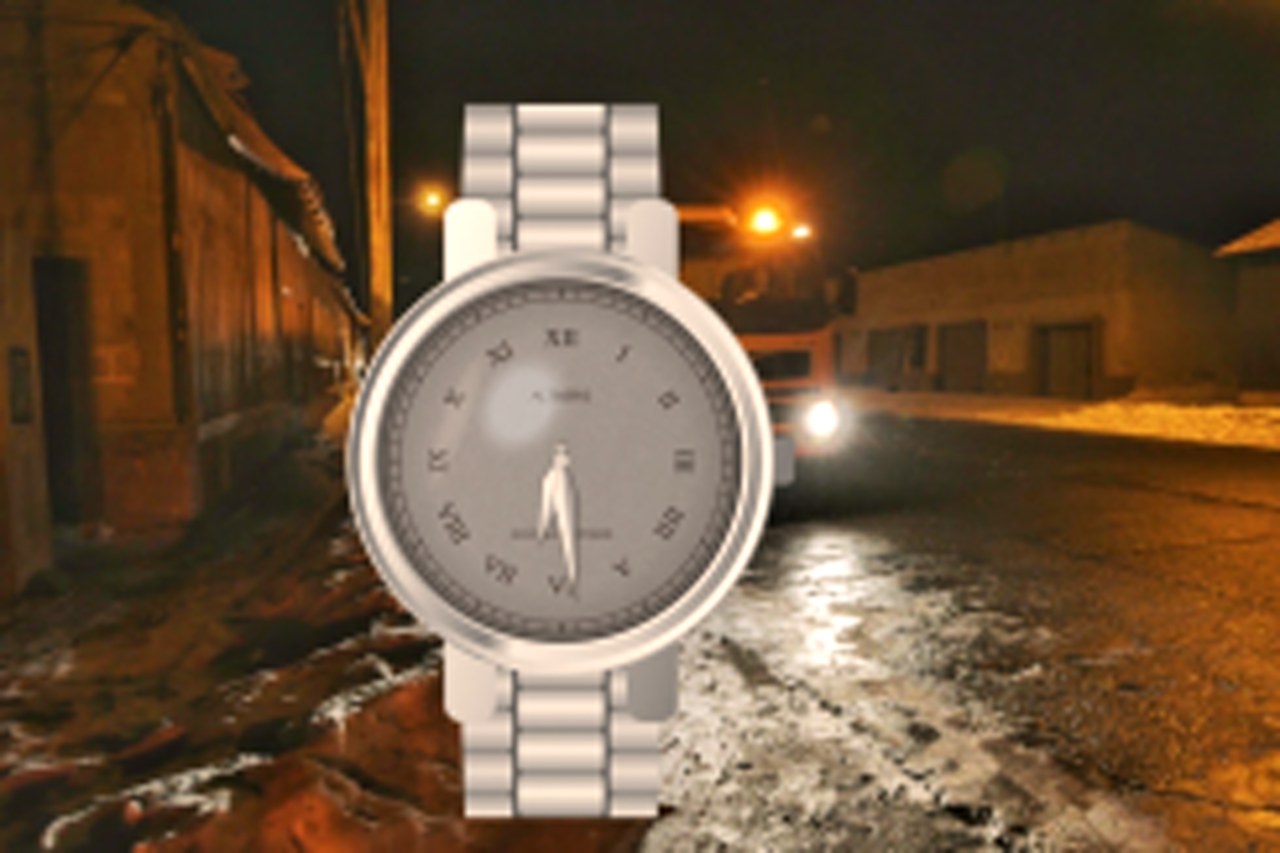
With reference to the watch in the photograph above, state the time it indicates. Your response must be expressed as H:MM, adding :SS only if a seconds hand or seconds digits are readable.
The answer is 6:29
